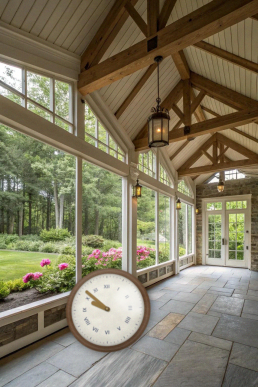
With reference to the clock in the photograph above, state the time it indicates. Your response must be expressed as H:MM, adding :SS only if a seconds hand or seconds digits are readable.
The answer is 9:52
